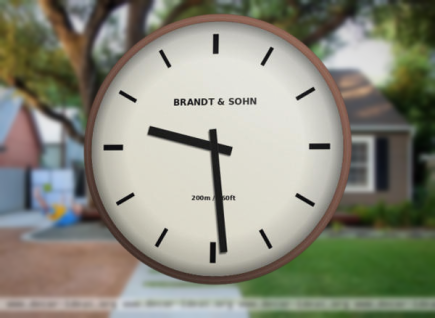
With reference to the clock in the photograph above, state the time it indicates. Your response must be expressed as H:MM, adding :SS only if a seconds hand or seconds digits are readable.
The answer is 9:29
